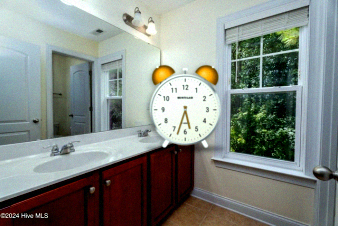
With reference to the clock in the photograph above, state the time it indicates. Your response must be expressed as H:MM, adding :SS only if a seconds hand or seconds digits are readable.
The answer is 5:33
